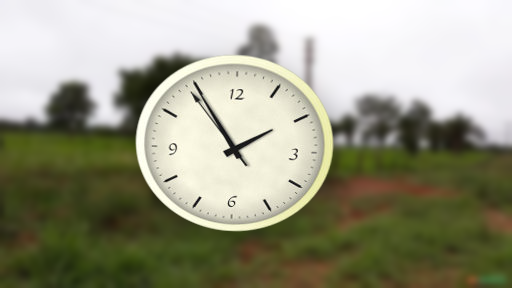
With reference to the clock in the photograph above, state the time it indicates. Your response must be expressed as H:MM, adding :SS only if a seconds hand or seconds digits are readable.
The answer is 1:54:54
